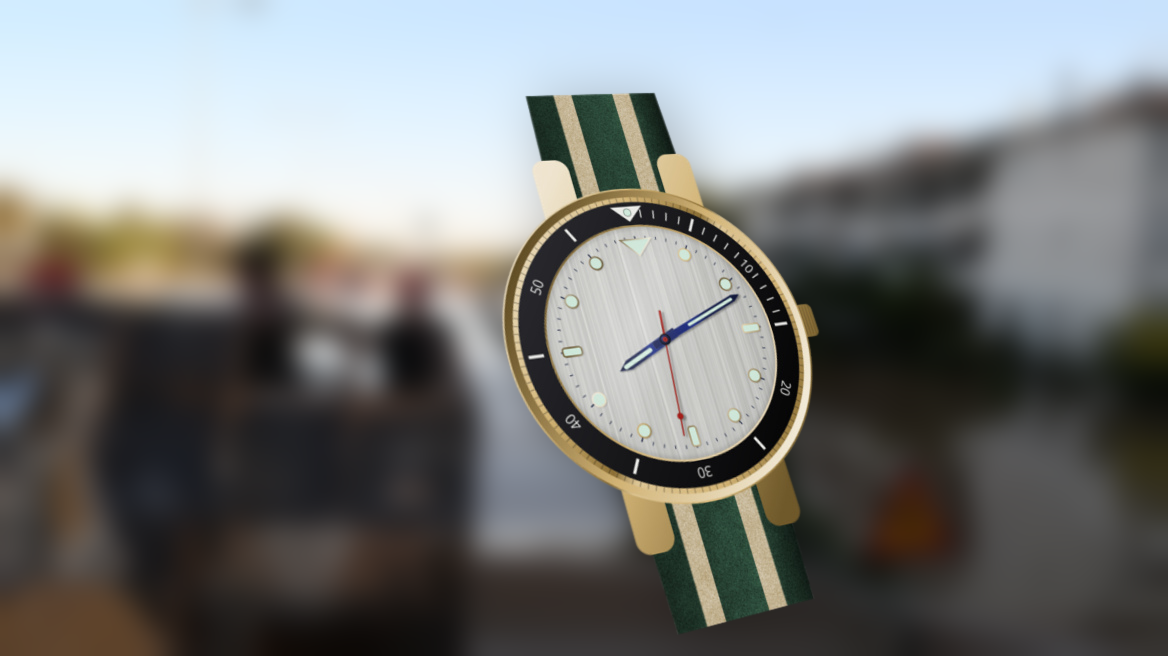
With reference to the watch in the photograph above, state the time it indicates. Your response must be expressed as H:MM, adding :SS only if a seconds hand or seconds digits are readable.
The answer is 8:11:31
